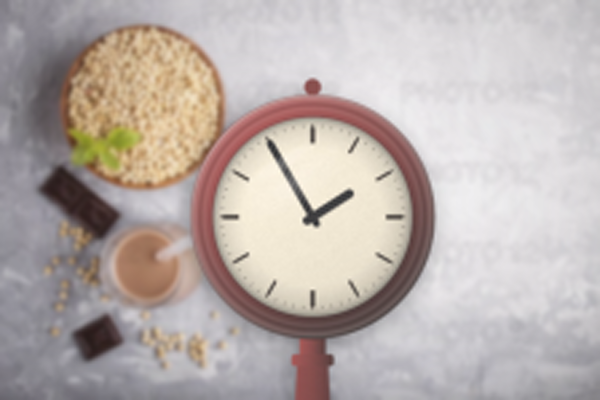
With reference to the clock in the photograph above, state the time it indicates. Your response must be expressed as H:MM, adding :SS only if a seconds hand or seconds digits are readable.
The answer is 1:55
